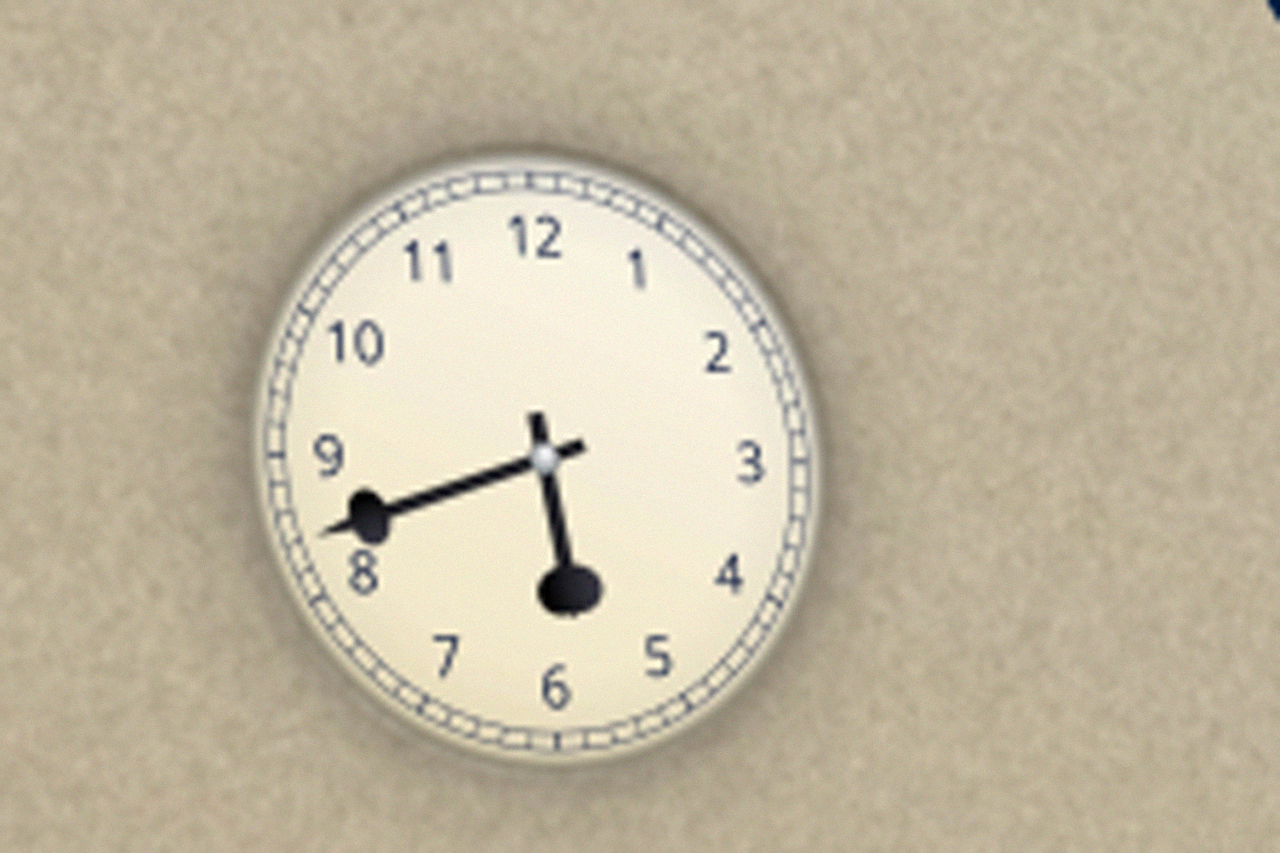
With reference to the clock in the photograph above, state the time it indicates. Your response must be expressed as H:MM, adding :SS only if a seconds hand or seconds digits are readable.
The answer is 5:42
